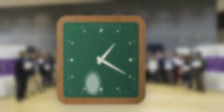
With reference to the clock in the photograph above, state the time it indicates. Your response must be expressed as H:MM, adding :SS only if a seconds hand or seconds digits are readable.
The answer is 1:20
